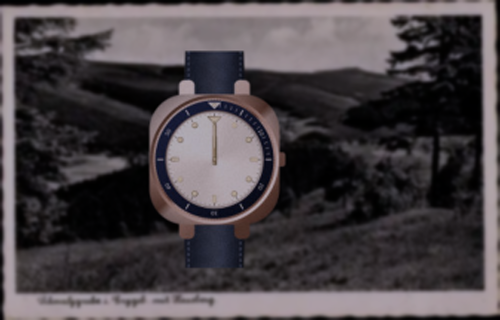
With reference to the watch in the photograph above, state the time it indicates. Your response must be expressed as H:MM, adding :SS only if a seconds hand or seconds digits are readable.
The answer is 12:00
